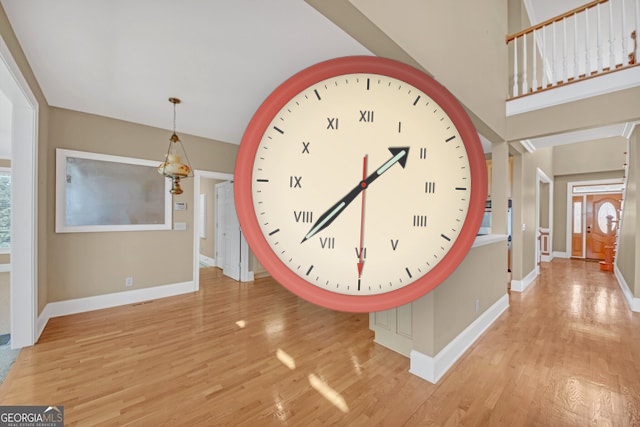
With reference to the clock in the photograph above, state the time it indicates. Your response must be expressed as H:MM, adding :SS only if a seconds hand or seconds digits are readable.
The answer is 1:37:30
